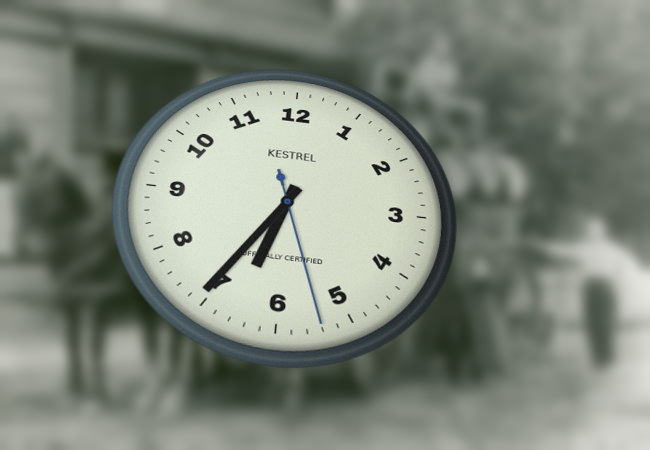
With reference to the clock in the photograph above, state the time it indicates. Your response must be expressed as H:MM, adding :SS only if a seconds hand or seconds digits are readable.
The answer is 6:35:27
